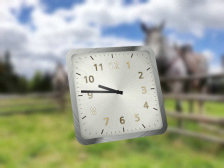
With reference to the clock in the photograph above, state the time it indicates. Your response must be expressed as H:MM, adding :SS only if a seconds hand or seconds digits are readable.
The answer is 9:46
